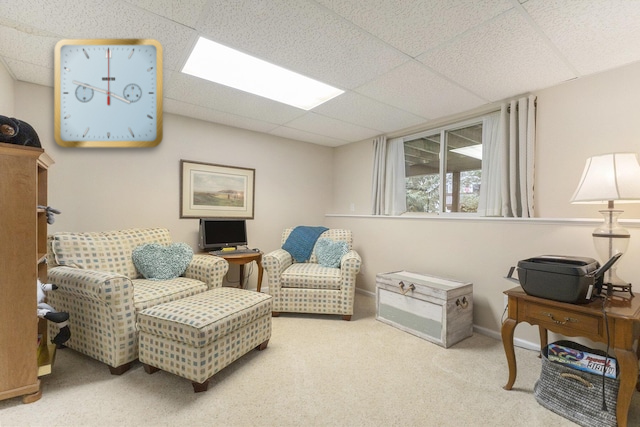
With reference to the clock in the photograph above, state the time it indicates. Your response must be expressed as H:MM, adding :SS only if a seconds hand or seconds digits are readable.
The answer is 3:48
